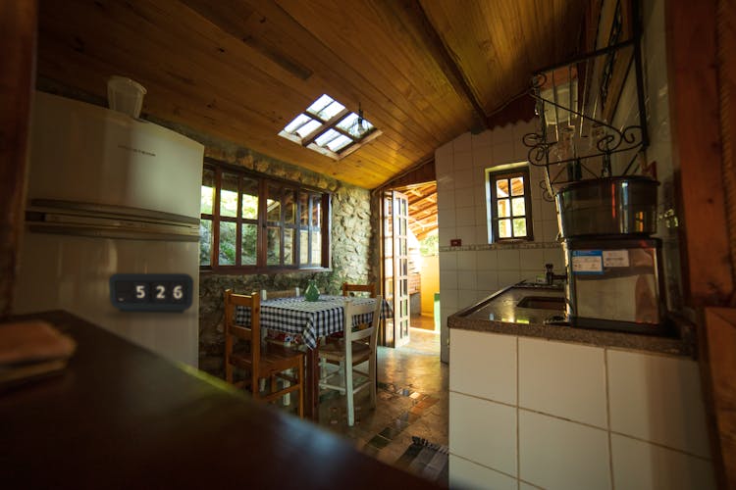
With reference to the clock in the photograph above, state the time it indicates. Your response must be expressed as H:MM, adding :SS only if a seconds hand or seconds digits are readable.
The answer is 5:26
